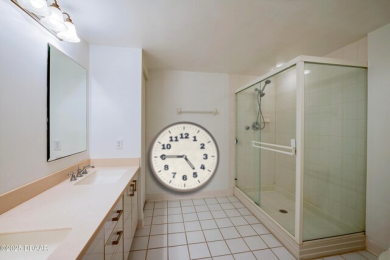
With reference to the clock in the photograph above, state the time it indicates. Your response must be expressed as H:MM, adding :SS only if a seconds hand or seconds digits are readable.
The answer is 4:45
